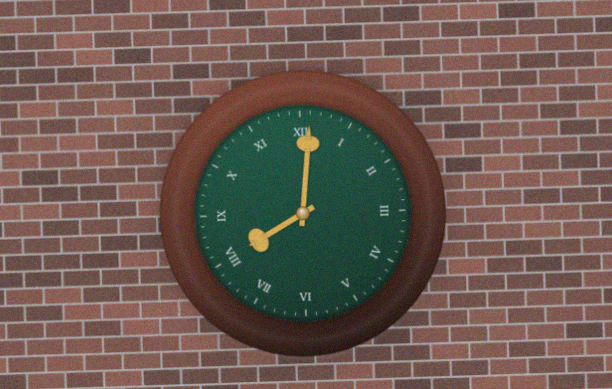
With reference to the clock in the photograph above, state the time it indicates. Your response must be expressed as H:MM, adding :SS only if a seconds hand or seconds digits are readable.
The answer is 8:01
